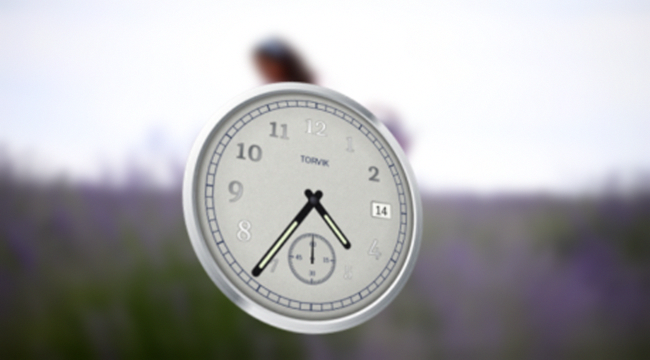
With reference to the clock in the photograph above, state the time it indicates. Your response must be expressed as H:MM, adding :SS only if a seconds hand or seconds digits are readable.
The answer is 4:36
